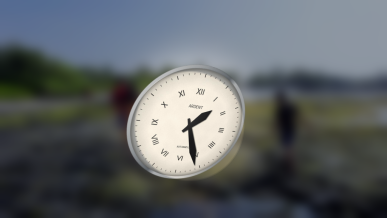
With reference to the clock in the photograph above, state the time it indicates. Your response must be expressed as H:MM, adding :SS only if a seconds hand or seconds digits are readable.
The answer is 1:26
